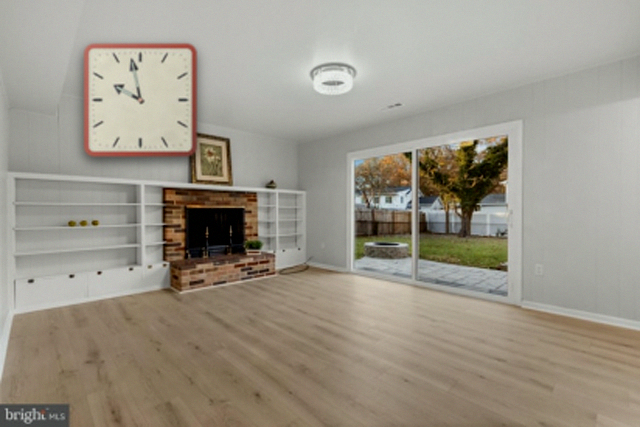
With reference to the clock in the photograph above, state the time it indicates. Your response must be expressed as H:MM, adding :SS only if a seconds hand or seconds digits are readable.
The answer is 9:58
